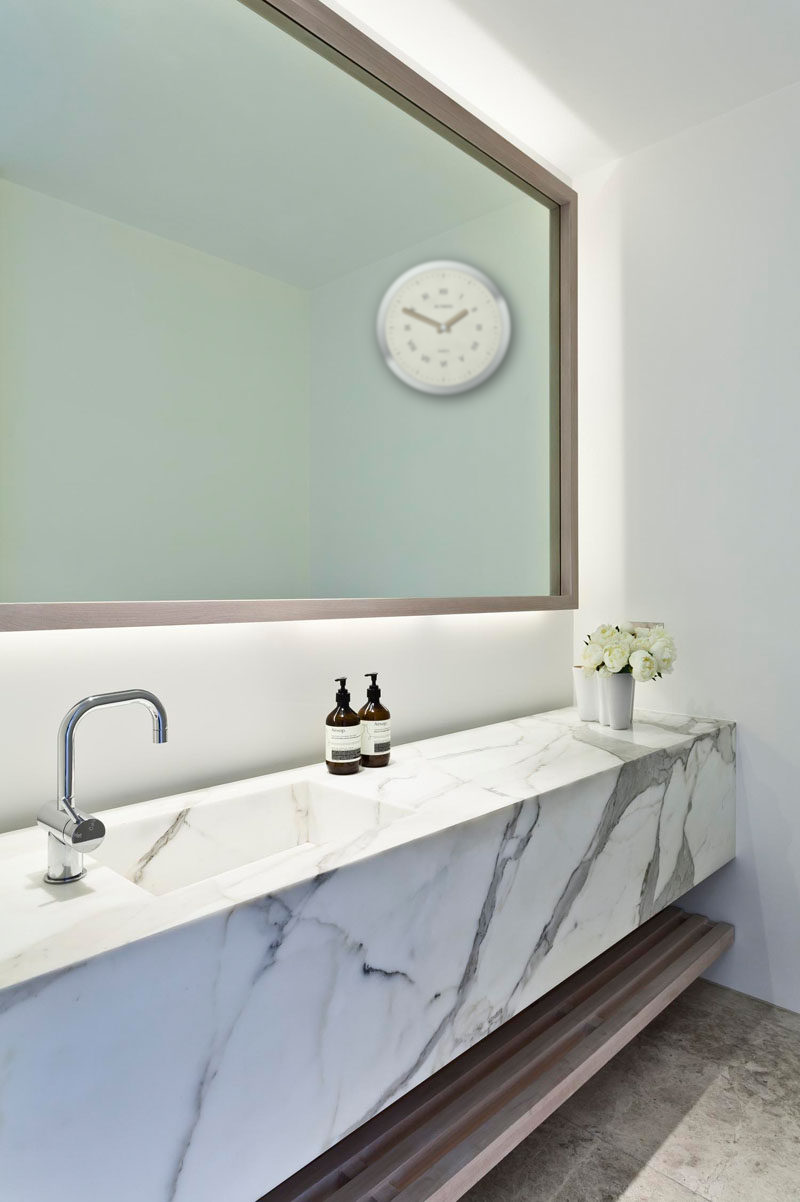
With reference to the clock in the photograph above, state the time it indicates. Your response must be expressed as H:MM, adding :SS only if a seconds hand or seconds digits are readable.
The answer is 1:49
